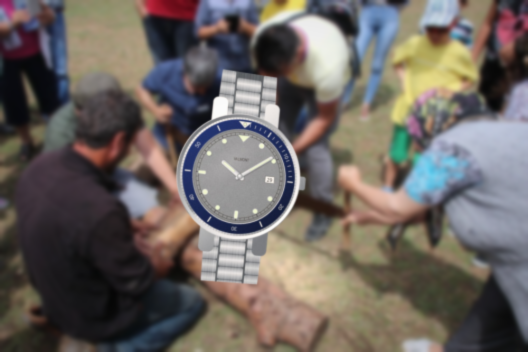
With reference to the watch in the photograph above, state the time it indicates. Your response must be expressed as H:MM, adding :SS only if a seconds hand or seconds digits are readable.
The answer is 10:09
